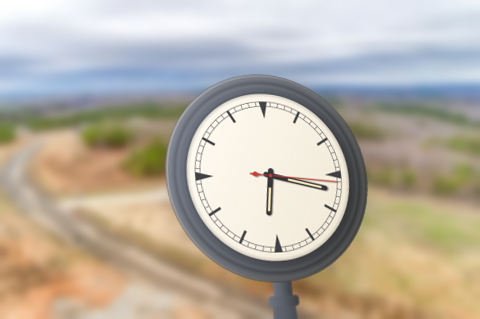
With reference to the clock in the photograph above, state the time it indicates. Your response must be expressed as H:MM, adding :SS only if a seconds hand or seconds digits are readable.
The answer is 6:17:16
